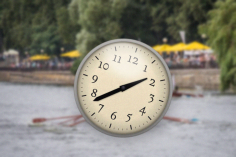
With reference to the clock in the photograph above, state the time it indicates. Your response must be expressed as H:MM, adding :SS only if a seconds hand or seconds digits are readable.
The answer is 1:38
